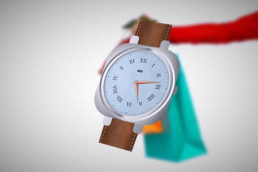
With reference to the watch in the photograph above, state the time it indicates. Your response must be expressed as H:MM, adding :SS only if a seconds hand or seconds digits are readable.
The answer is 5:13
